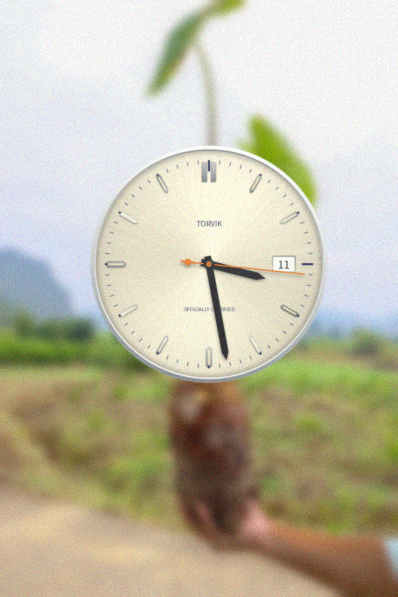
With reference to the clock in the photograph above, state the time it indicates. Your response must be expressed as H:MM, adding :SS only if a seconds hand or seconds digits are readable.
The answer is 3:28:16
